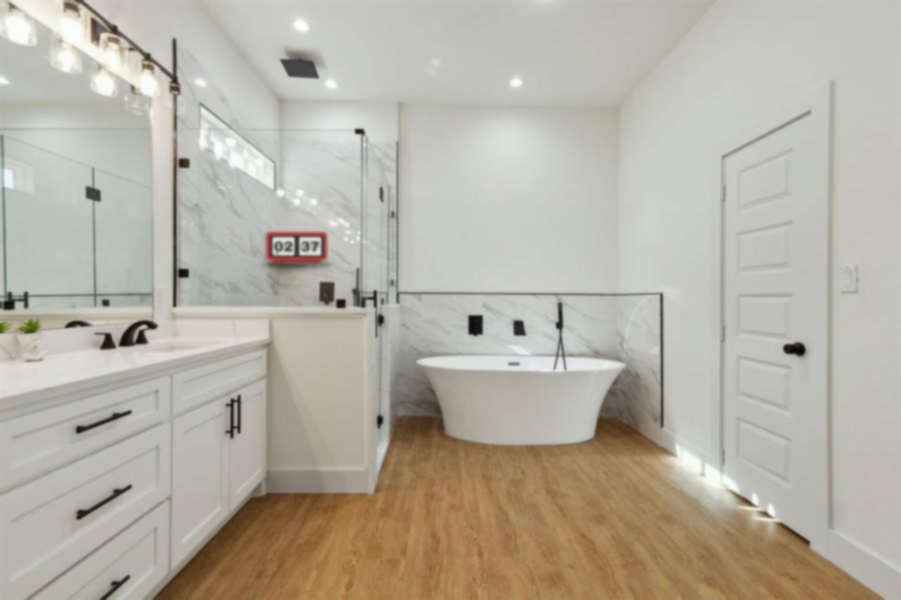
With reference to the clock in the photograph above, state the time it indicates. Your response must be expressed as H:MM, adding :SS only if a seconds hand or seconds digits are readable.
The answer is 2:37
